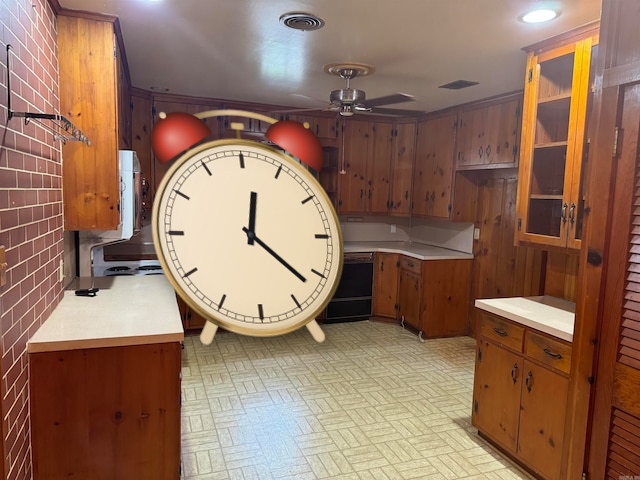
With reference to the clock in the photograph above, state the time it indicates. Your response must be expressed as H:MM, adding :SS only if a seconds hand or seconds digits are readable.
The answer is 12:22
